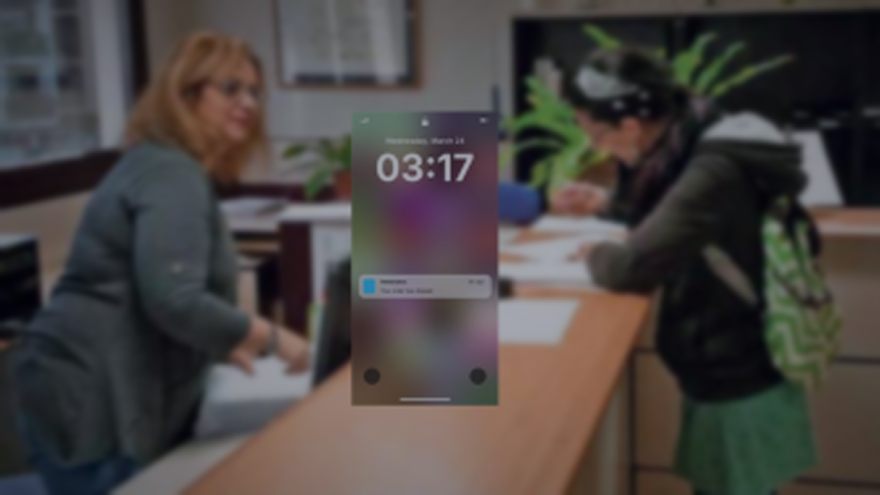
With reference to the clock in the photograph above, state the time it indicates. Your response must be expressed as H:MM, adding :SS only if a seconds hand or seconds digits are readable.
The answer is 3:17
